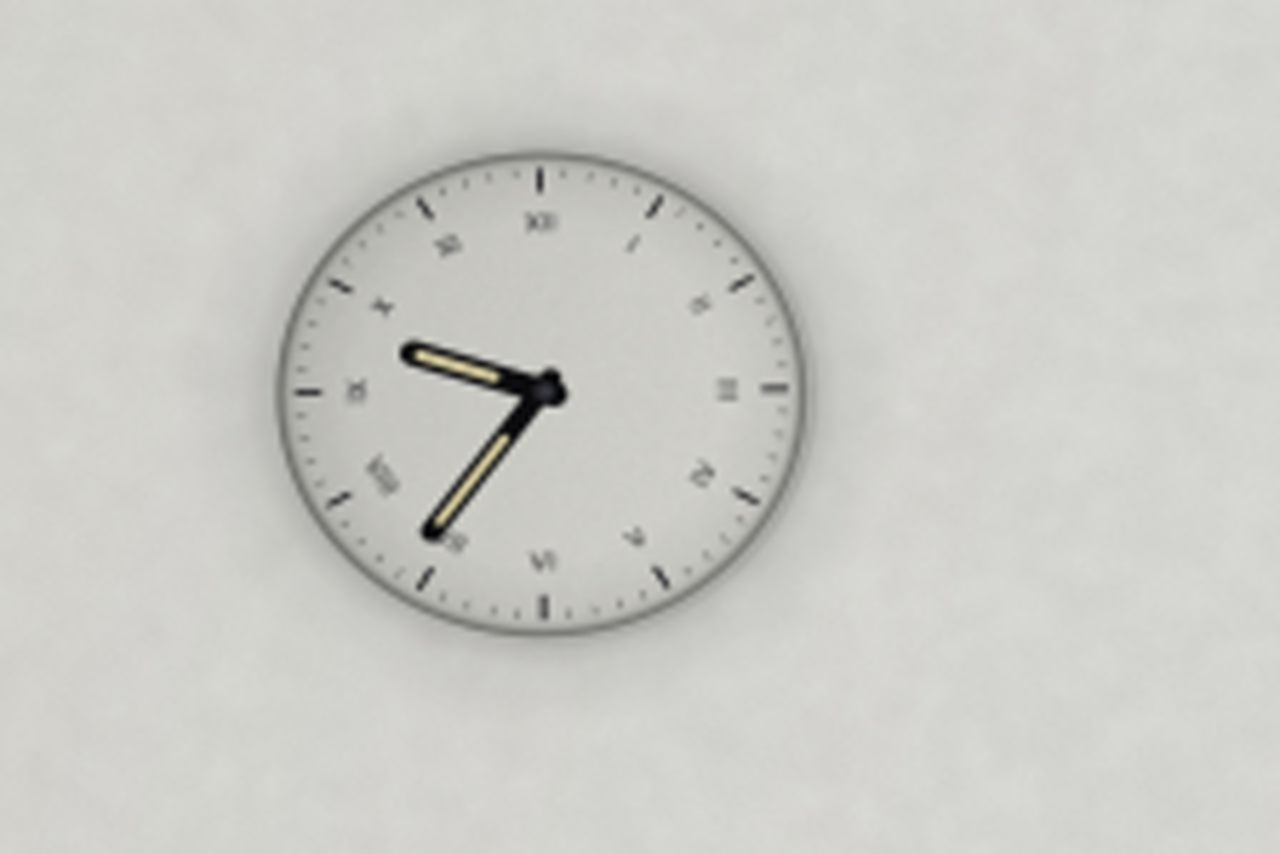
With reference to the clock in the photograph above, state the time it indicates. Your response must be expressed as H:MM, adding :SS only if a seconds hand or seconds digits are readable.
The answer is 9:36
